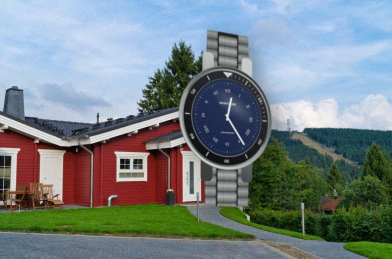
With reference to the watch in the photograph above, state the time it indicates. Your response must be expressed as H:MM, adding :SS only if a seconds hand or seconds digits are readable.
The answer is 12:24
